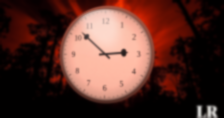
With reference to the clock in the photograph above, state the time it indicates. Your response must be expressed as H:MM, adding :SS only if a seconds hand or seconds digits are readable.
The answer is 2:52
